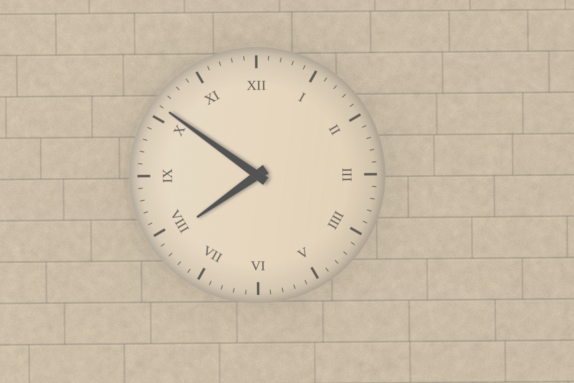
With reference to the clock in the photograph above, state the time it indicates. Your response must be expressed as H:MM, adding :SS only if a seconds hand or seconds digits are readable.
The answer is 7:51
